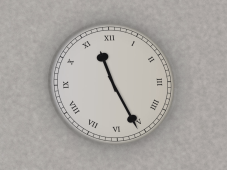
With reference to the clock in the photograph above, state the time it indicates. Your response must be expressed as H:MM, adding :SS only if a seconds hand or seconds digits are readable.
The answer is 11:26
